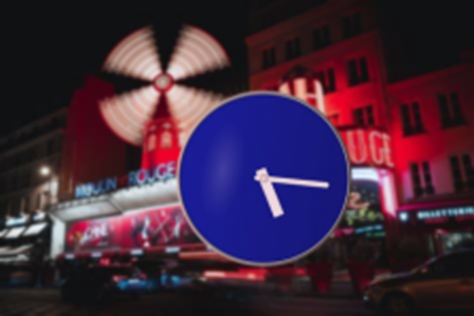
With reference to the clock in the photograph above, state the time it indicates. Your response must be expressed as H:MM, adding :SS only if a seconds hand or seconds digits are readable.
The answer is 5:16
